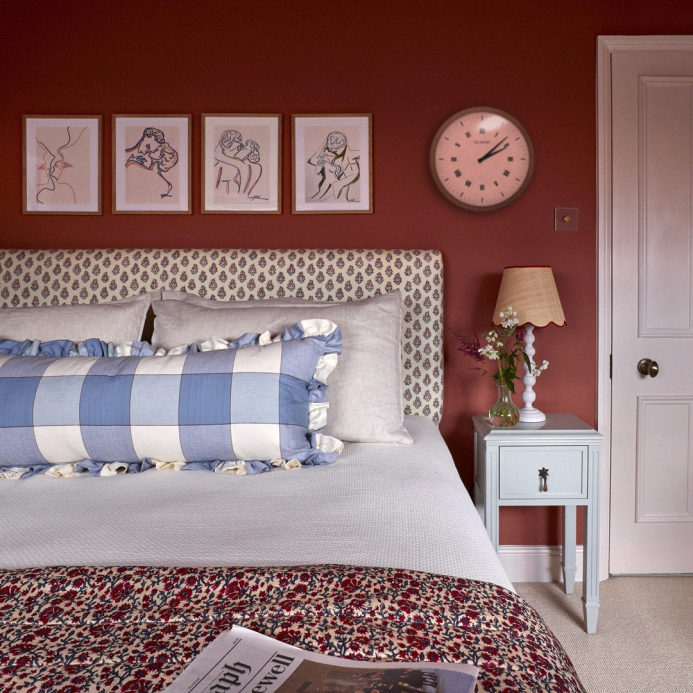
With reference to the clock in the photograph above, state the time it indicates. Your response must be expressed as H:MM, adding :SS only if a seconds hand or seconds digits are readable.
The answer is 2:08
